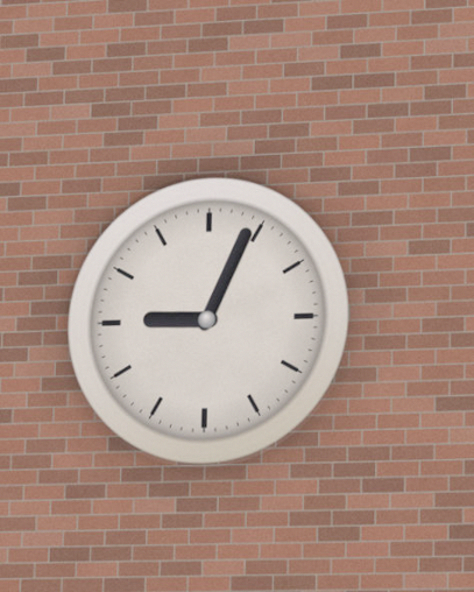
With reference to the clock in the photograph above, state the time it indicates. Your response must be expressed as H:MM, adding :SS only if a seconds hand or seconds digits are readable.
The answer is 9:04
